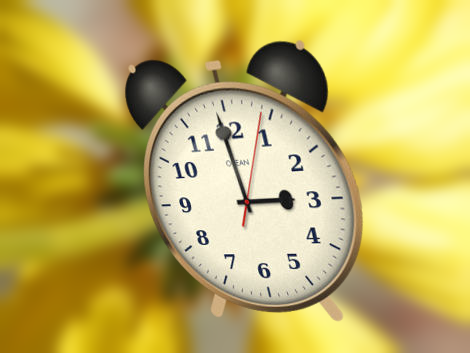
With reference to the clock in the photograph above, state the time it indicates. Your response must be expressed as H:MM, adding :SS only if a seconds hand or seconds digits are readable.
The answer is 2:59:04
